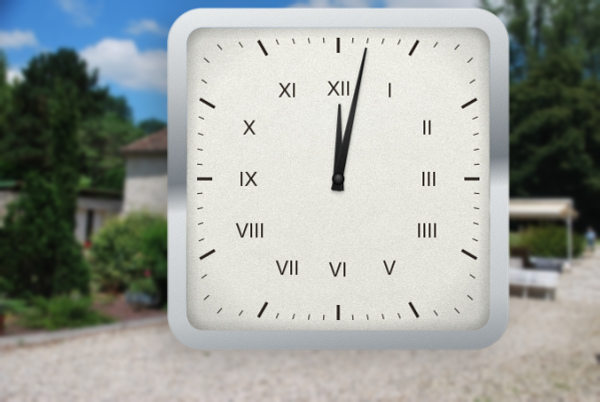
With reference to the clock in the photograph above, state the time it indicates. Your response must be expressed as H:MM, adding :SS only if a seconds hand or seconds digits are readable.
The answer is 12:02
